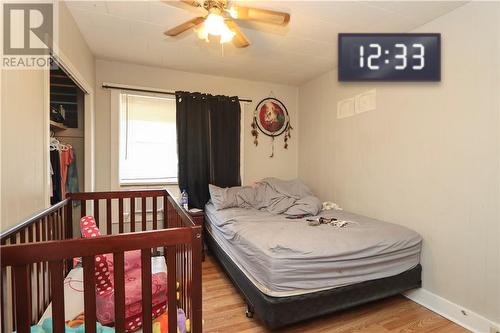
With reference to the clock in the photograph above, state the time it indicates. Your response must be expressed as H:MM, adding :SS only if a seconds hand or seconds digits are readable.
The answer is 12:33
